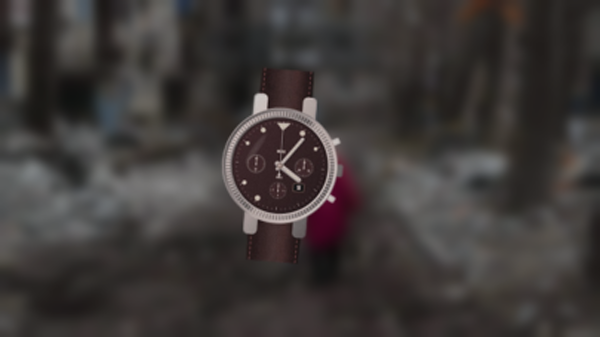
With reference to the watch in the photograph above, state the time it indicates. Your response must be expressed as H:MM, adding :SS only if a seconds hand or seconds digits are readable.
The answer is 4:06
